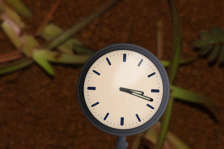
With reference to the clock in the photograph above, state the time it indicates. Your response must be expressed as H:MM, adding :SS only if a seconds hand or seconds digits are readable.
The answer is 3:18
